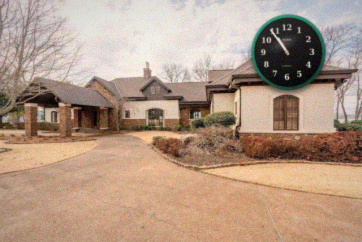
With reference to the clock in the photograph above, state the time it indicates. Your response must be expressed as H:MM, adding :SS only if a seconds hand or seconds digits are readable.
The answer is 10:54
